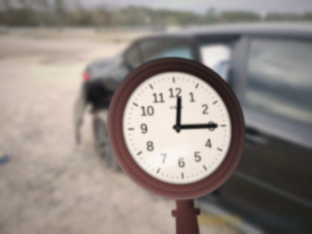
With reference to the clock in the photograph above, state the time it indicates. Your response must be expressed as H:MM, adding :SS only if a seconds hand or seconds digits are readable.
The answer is 12:15
